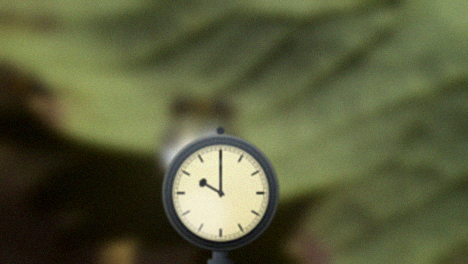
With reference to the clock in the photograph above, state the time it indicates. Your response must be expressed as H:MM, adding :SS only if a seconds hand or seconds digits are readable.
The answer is 10:00
